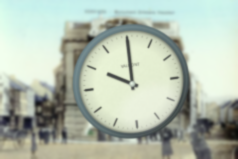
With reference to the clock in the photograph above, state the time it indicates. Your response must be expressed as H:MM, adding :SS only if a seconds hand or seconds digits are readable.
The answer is 10:00
